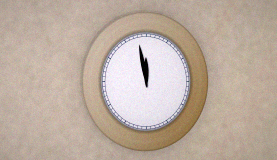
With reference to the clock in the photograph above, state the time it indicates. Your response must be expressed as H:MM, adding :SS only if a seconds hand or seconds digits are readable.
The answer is 11:58
